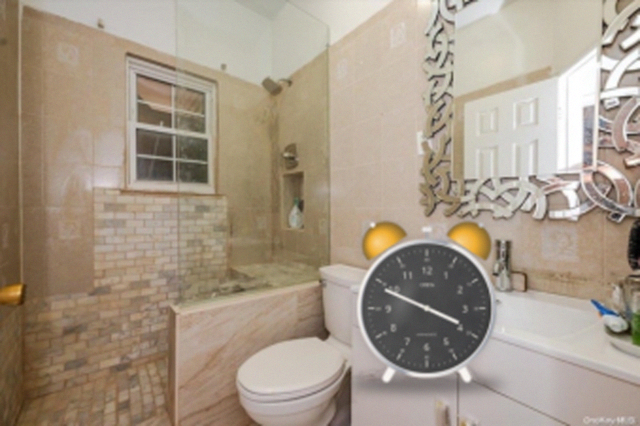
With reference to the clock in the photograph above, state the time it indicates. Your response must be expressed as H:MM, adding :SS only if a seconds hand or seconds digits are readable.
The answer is 3:49
